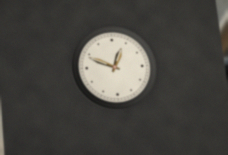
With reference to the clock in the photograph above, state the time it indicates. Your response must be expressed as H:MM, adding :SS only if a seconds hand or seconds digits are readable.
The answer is 12:49
